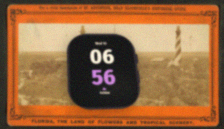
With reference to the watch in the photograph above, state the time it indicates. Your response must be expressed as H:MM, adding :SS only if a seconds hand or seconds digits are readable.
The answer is 6:56
